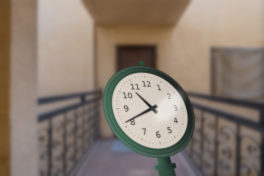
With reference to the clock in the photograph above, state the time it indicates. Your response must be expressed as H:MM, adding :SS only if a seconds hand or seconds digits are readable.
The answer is 10:41
